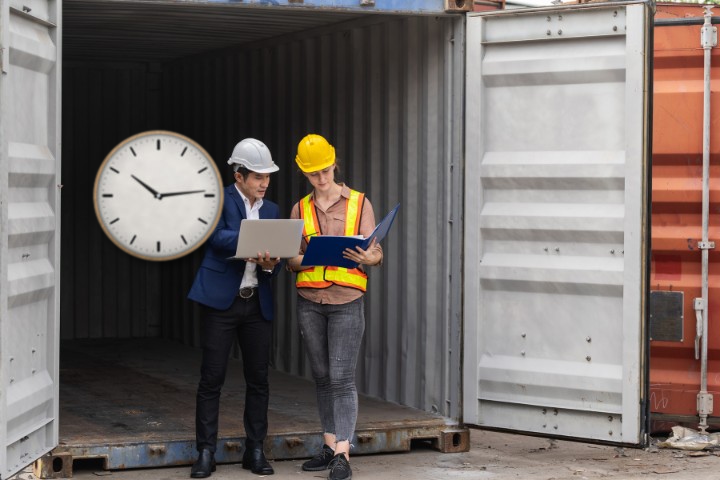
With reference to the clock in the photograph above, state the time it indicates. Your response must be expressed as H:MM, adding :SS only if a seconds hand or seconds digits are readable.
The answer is 10:14
